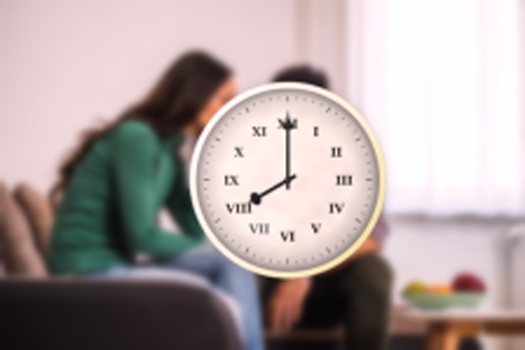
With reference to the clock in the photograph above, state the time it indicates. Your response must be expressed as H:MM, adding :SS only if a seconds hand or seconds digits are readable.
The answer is 8:00
